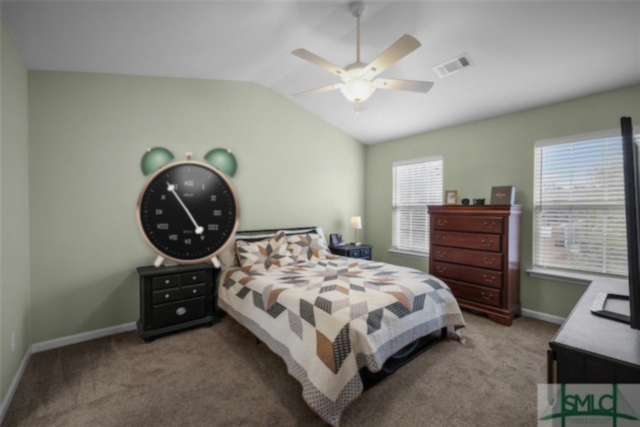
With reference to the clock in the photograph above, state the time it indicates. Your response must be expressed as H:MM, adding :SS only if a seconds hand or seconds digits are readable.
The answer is 4:54
